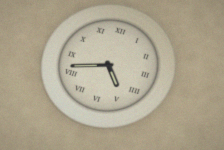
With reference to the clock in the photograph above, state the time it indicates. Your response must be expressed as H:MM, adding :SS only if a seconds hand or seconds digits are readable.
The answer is 4:42
